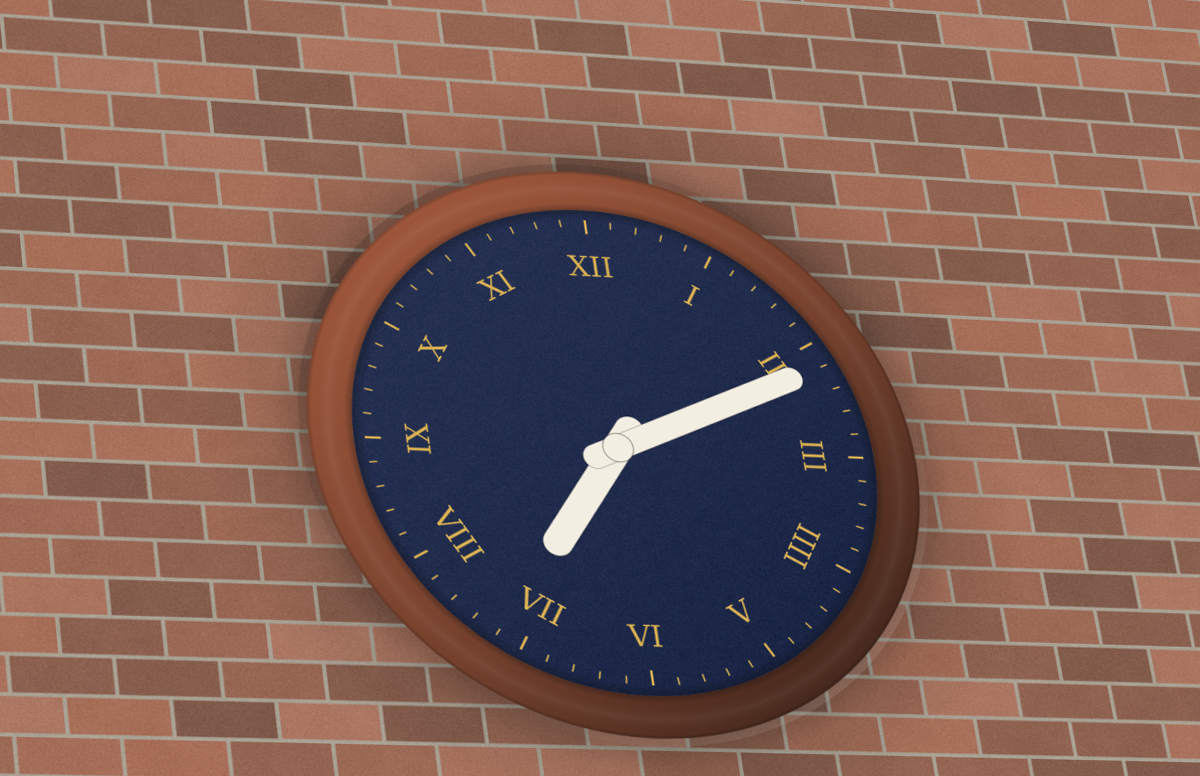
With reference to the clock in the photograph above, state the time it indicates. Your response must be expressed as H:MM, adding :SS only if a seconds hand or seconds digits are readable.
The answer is 7:11
